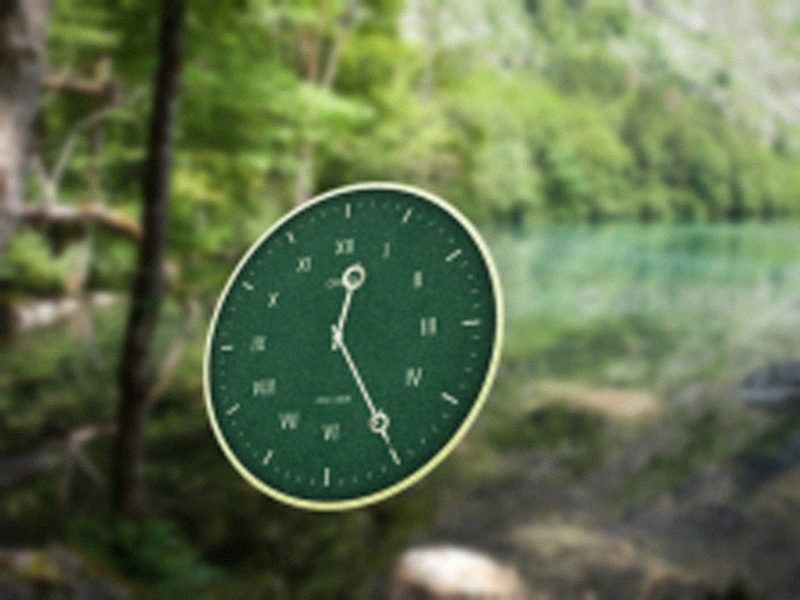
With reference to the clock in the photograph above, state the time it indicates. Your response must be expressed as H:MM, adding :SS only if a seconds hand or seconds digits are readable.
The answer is 12:25
